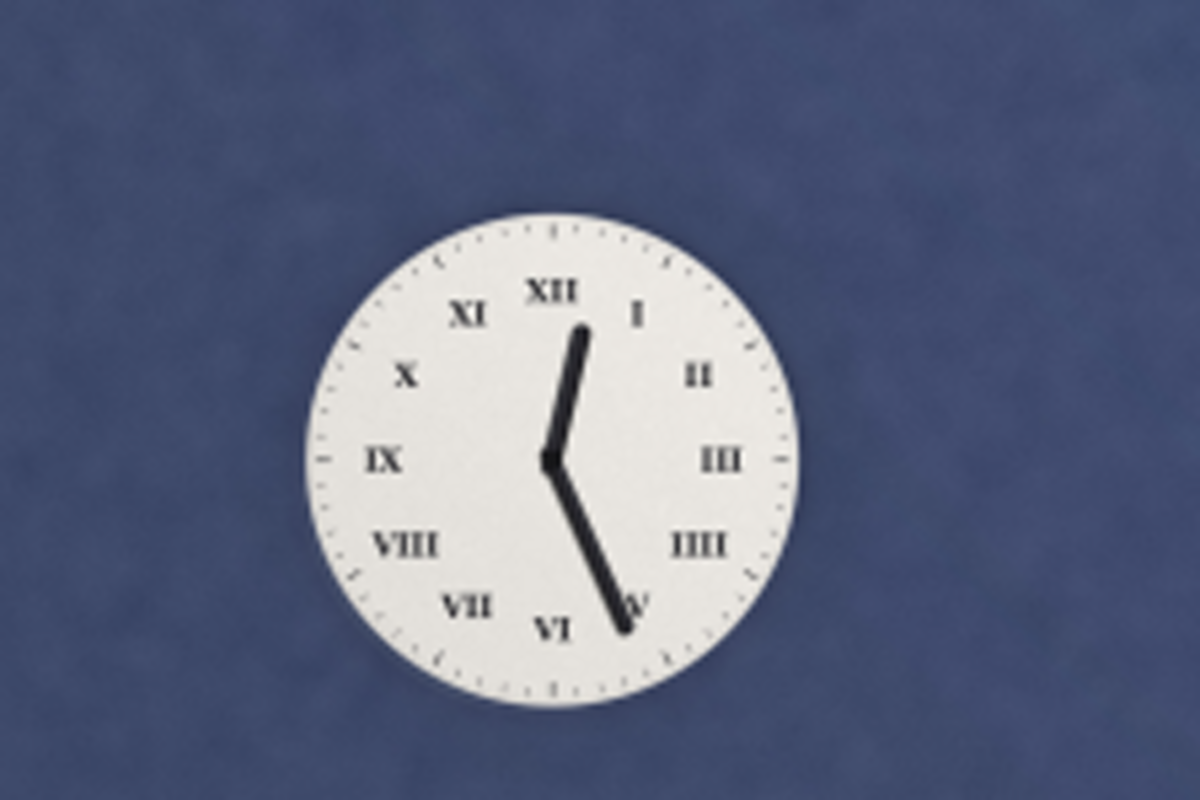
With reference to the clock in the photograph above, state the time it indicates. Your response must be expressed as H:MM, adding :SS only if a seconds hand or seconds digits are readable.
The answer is 12:26
